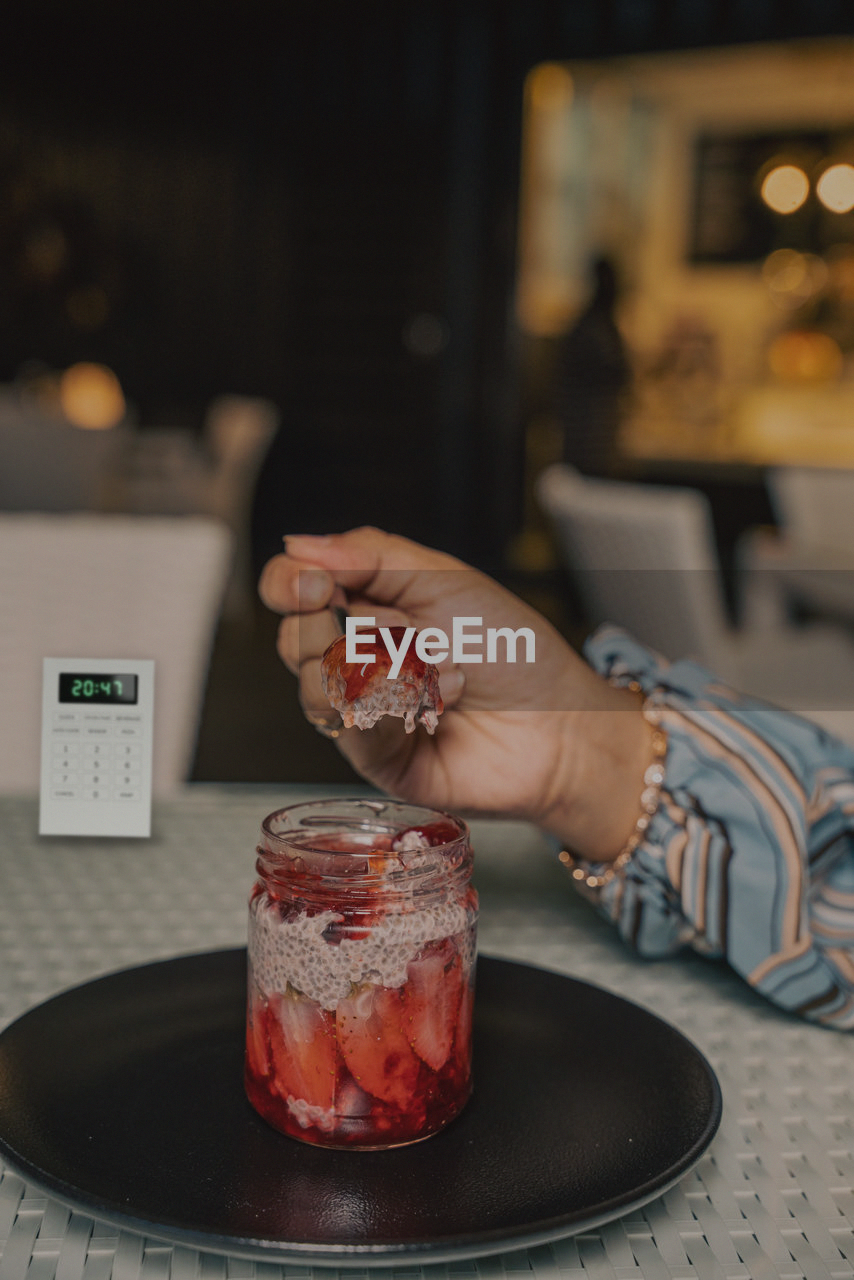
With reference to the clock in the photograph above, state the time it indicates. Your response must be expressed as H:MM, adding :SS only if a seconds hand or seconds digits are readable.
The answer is 20:47
